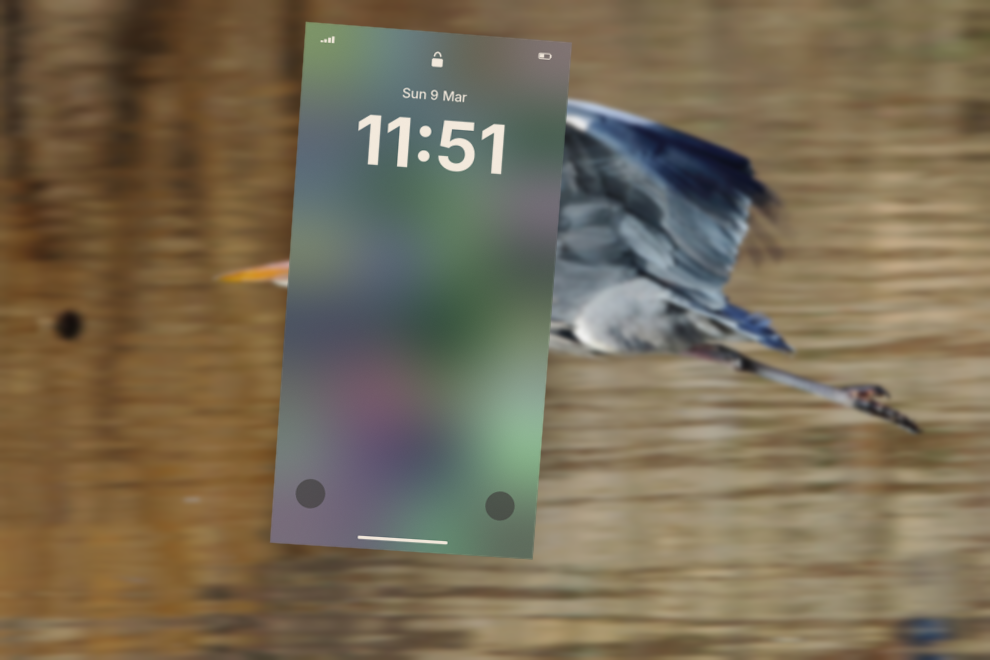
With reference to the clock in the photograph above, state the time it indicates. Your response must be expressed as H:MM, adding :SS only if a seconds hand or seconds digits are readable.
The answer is 11:51
